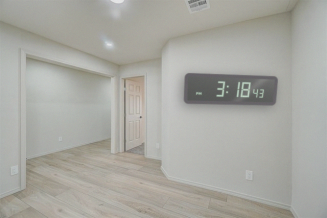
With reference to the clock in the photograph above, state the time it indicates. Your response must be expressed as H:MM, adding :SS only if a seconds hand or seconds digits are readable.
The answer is 3:18:43
